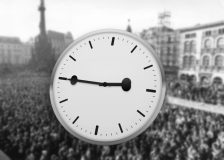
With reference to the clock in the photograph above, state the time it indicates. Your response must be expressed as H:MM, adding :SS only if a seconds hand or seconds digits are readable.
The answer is 2:45
